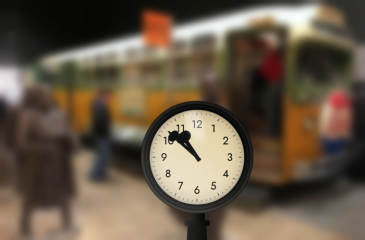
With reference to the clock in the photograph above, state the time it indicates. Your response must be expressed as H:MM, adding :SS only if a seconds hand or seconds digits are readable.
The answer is 10:52
